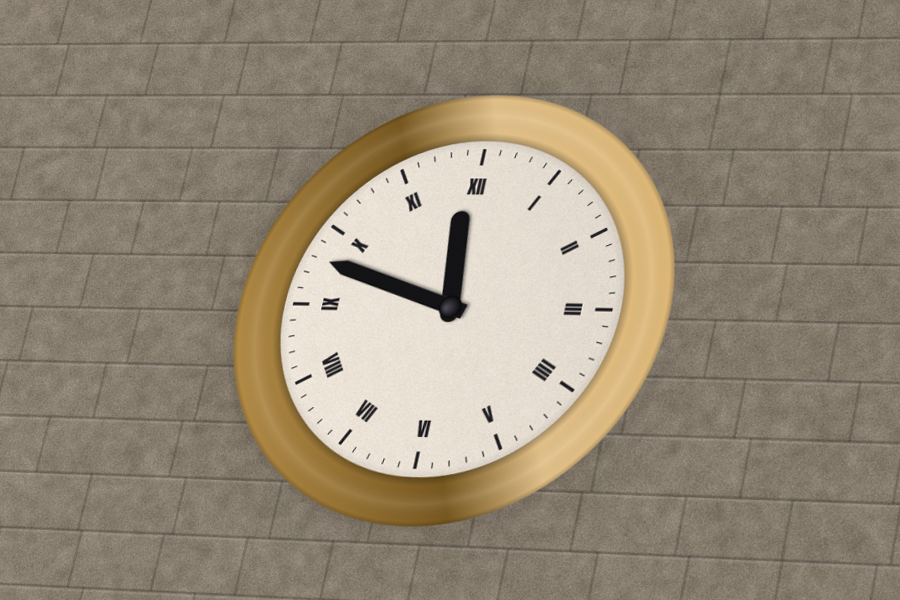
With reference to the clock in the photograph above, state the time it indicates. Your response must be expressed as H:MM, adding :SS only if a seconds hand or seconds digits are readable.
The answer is 11:48
